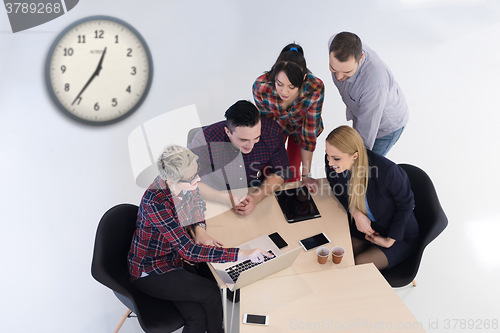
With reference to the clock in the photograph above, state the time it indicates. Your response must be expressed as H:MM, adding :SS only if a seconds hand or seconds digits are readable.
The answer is 12:36
